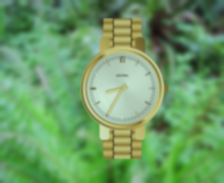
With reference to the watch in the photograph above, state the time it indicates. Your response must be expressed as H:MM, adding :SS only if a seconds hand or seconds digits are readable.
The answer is 8:35
